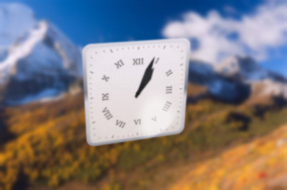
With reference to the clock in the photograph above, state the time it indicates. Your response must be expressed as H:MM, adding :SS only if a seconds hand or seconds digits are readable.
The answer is 1:04
